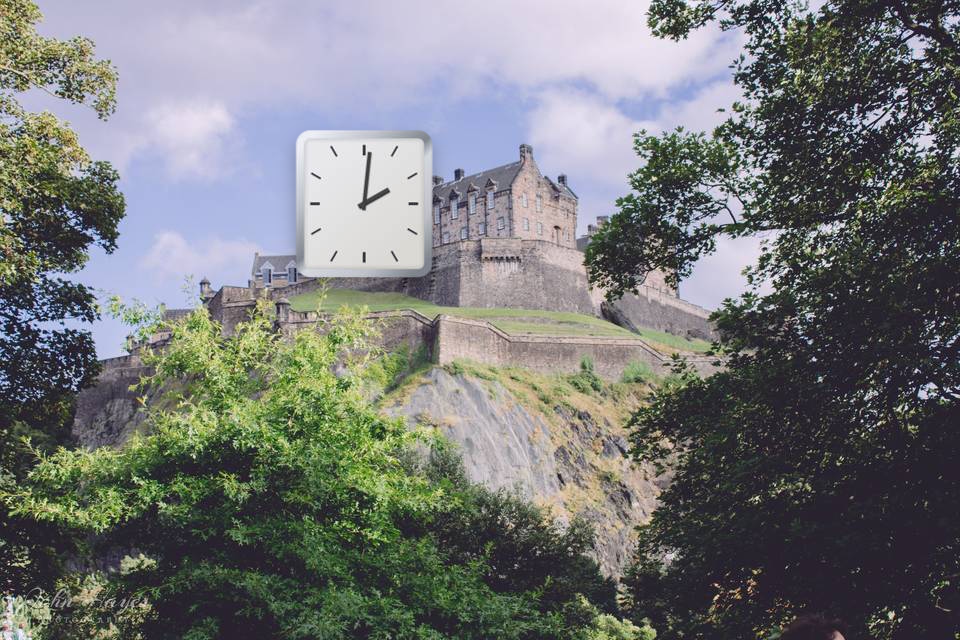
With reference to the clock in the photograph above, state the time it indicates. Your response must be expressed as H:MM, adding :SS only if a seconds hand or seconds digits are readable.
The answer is 2:01
